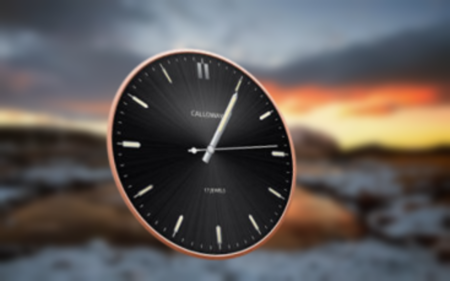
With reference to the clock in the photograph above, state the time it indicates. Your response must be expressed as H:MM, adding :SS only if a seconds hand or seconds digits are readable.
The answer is 1:05:14
